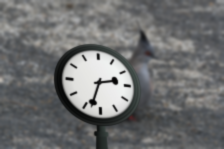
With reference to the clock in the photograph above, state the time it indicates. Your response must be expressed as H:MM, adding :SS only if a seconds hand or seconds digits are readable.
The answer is 2:33
